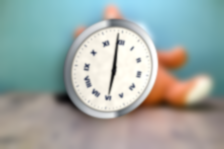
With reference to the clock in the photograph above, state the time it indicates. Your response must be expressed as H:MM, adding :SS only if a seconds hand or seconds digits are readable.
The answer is 5:59
